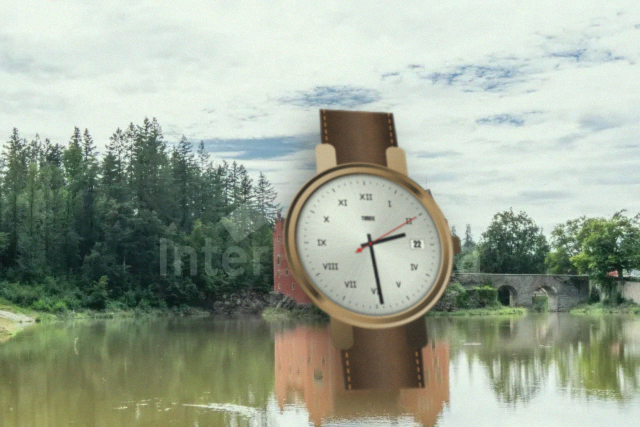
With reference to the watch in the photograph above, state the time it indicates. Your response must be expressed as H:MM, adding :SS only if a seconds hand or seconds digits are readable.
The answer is 2:29:10
